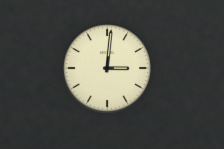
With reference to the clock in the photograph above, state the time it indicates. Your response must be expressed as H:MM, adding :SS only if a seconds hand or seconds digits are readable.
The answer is 3:01
